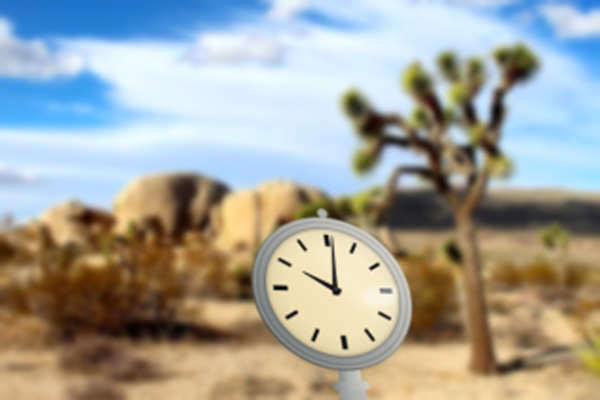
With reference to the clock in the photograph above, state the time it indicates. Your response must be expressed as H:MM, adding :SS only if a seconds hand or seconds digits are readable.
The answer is 10:01
